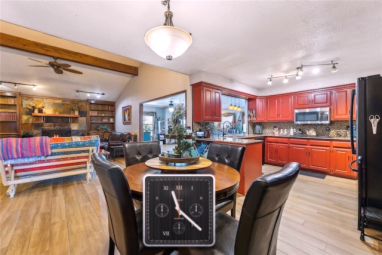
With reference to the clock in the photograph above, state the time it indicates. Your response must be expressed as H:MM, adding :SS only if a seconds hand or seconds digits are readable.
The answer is 11:22
